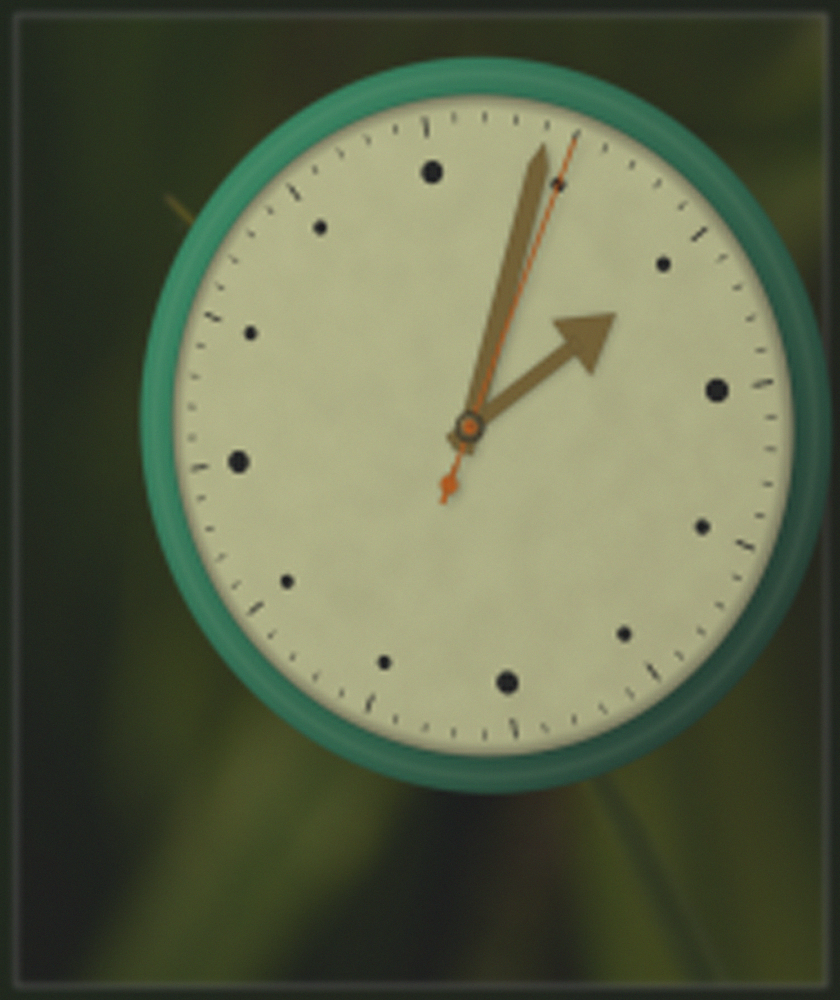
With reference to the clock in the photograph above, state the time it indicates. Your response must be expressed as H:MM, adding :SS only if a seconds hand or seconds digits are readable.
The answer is 2:04:05
